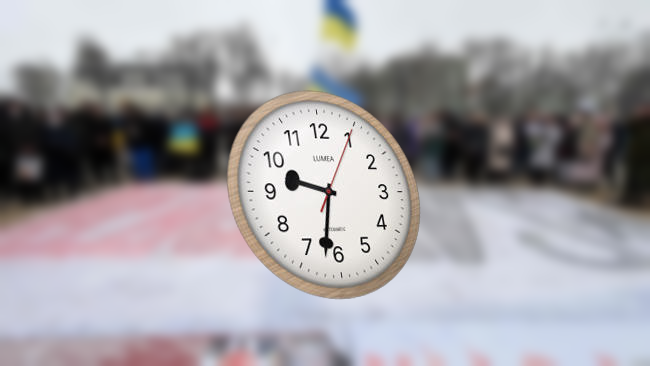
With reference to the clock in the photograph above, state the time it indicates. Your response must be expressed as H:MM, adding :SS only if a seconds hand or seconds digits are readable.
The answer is 9:32:05
